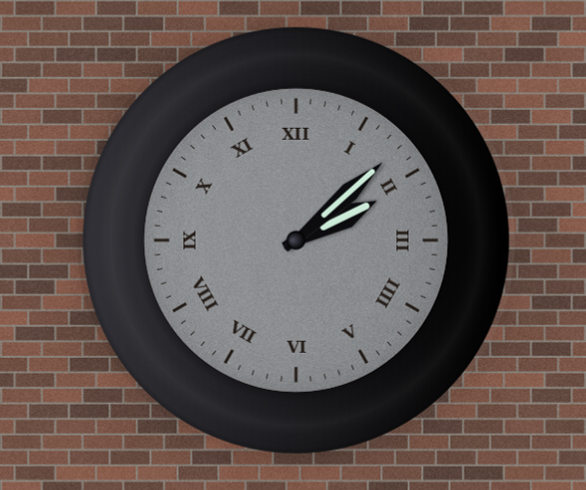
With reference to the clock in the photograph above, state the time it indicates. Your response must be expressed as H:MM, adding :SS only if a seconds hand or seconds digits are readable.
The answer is 2:08
